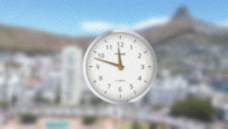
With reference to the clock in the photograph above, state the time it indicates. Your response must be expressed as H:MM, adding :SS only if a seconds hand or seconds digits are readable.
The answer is 11:48
